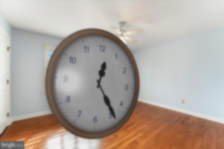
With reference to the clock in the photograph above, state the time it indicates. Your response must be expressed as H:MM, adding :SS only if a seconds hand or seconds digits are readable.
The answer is 12:24
